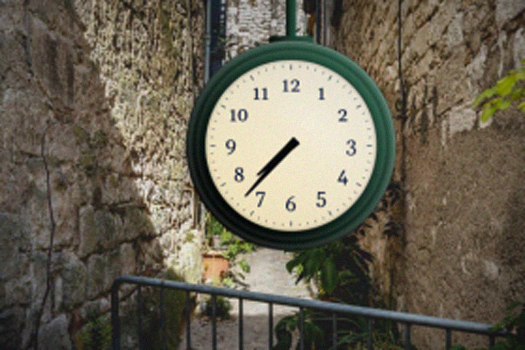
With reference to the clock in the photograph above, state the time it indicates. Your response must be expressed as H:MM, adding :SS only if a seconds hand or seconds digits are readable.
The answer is 7:37
